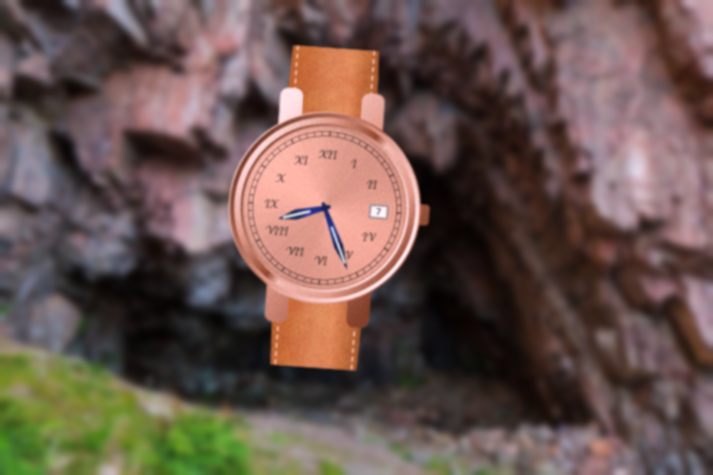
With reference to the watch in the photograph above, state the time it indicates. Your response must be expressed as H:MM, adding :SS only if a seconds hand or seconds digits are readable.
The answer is 8:26
